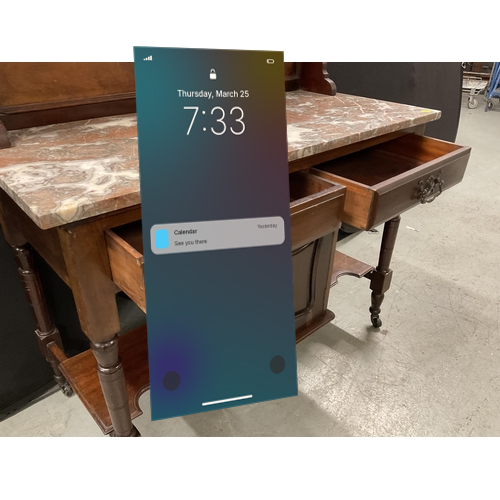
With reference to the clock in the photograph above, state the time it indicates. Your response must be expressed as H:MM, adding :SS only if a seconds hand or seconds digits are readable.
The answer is 7:33
